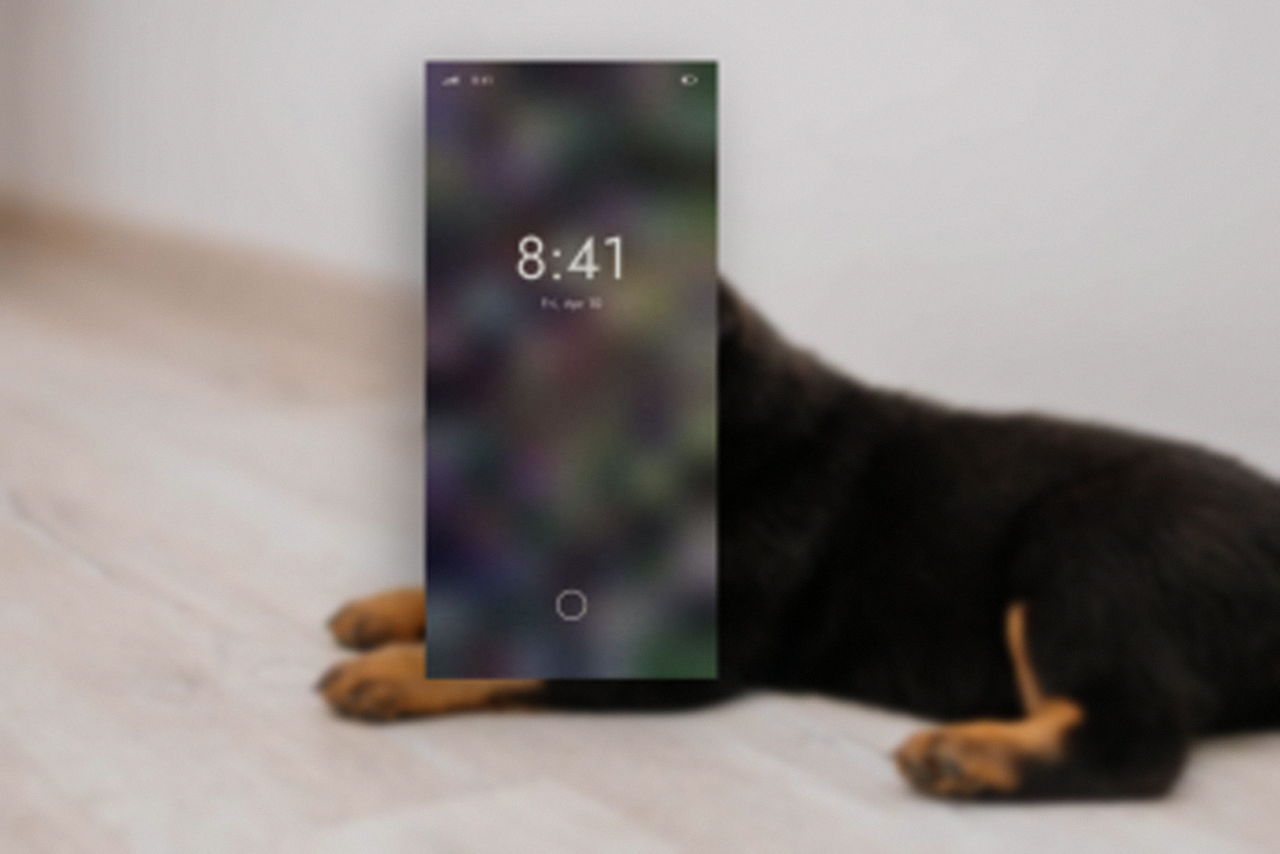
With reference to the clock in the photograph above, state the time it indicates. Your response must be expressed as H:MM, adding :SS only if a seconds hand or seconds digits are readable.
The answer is 8:41
